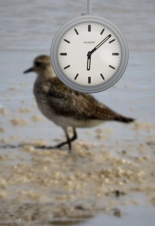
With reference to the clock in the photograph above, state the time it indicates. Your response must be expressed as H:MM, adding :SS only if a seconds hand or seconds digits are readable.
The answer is 6:08
